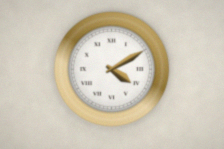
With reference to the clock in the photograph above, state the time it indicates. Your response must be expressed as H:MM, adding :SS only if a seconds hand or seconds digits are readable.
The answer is 4:10
